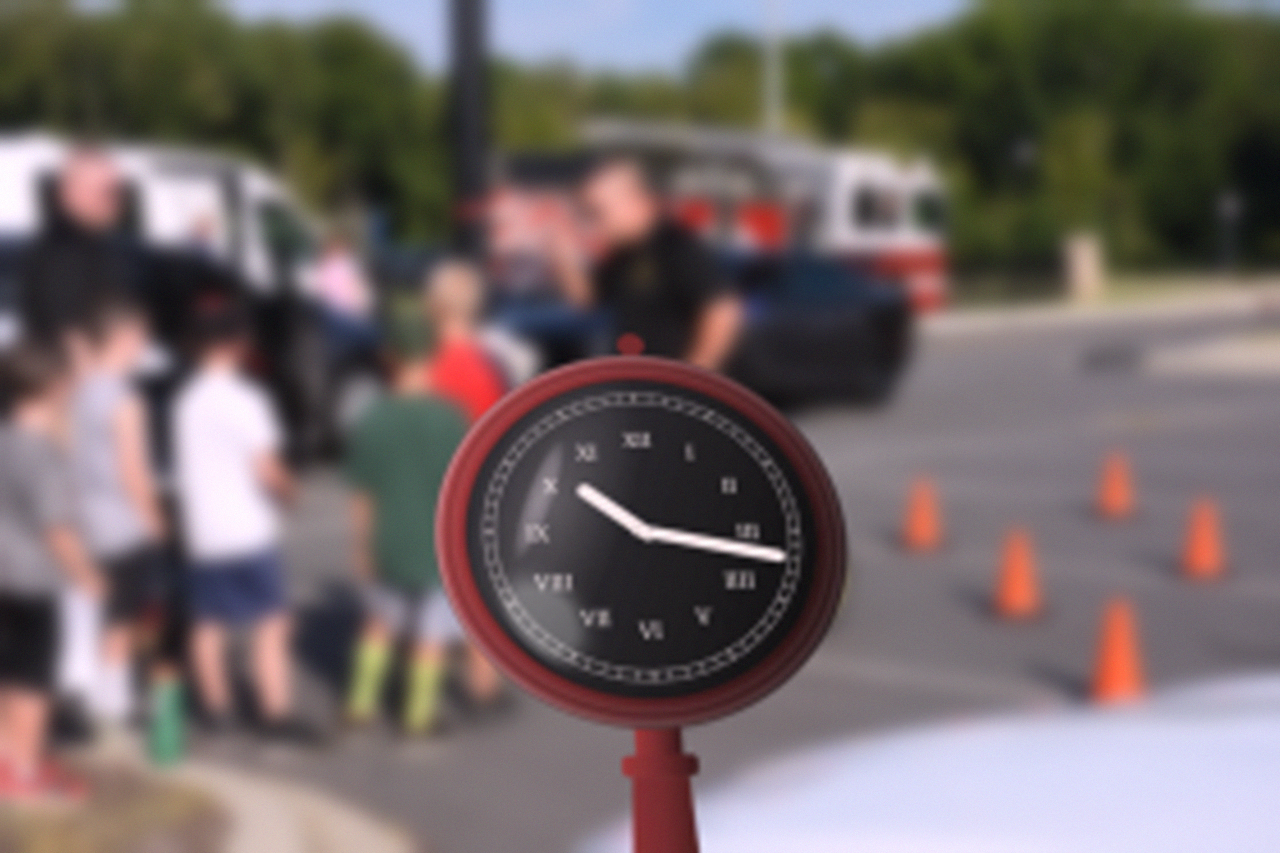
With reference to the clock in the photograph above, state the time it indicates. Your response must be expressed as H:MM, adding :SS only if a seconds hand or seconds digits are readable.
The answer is 10:17
